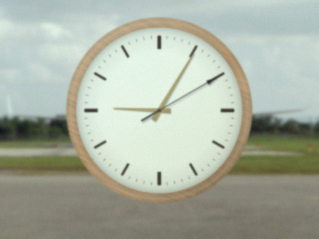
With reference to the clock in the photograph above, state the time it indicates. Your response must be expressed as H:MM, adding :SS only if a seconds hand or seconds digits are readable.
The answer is 9:05:10
